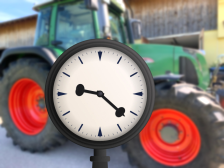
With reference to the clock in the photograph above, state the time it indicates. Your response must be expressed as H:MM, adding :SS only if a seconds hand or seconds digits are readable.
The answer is 9:22
